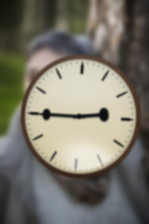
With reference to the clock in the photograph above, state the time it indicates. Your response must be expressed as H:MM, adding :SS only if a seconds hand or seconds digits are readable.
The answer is 2:45
